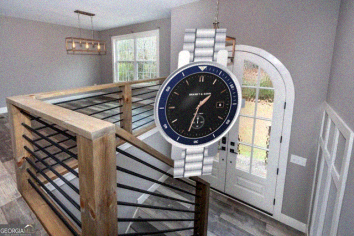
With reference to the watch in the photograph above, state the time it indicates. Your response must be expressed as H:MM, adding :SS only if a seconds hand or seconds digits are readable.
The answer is 1:33
